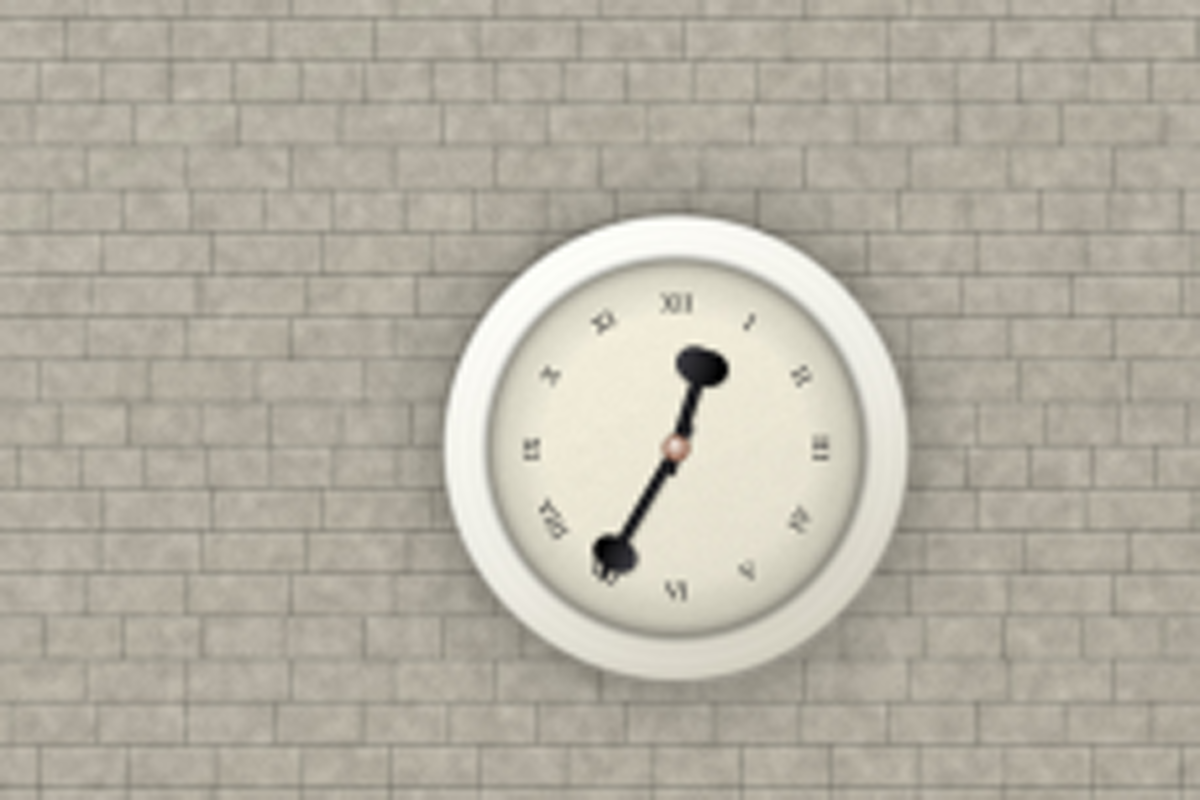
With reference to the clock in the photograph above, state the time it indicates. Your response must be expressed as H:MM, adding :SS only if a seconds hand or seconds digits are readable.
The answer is 12:35
